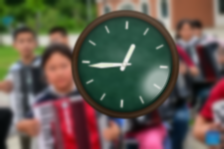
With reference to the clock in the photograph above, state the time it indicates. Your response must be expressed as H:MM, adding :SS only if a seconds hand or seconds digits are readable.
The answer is 12:44
